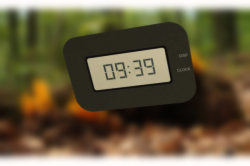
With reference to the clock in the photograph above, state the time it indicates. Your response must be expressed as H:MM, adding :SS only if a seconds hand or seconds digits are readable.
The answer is 9:39
